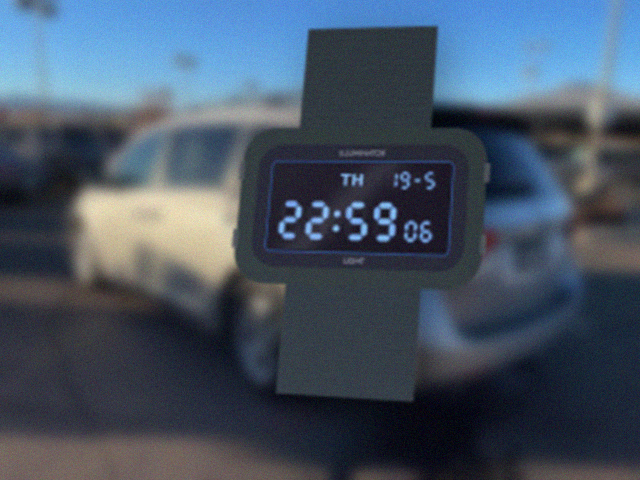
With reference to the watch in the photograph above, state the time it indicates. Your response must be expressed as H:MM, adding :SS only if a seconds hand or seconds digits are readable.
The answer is 22:59:06
